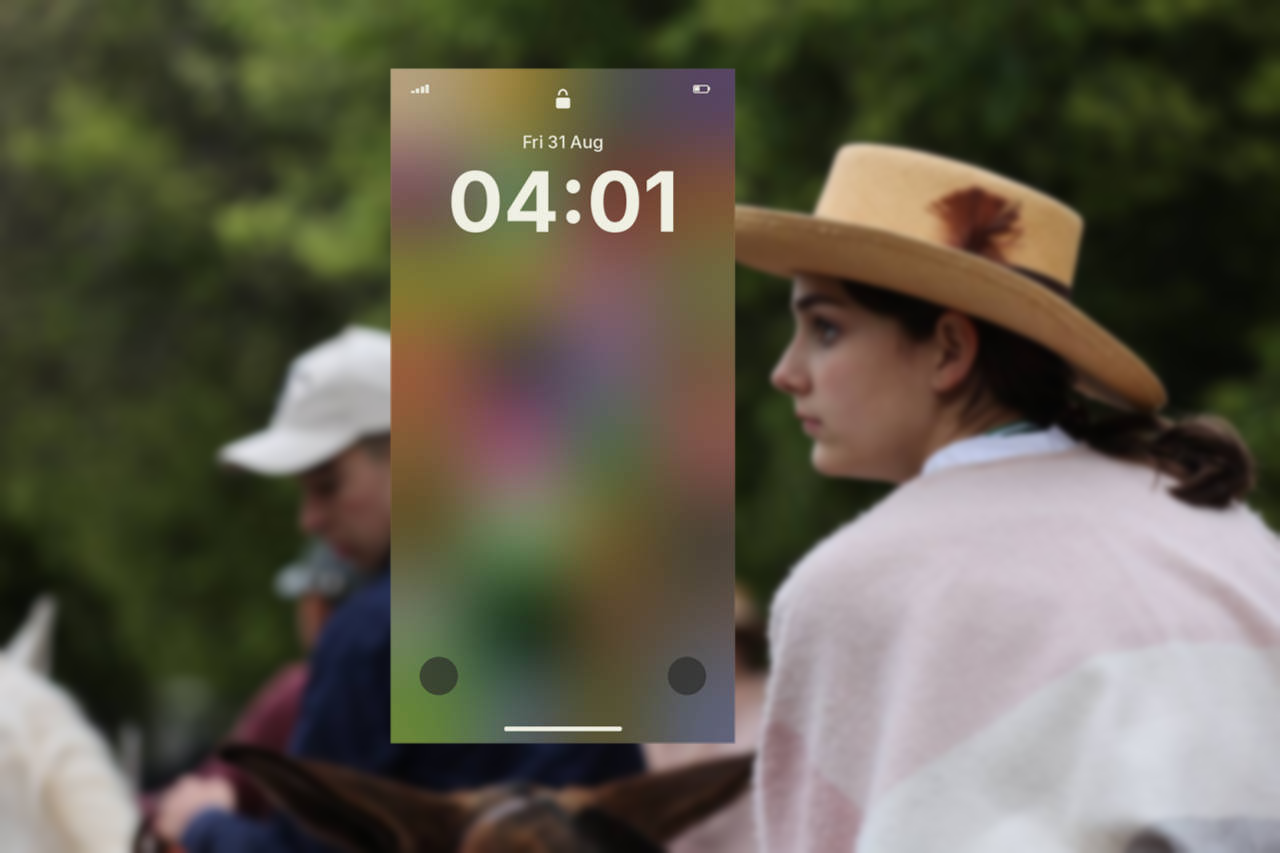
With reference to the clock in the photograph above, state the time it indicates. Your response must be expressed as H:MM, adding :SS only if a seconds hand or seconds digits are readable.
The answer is 4:01
